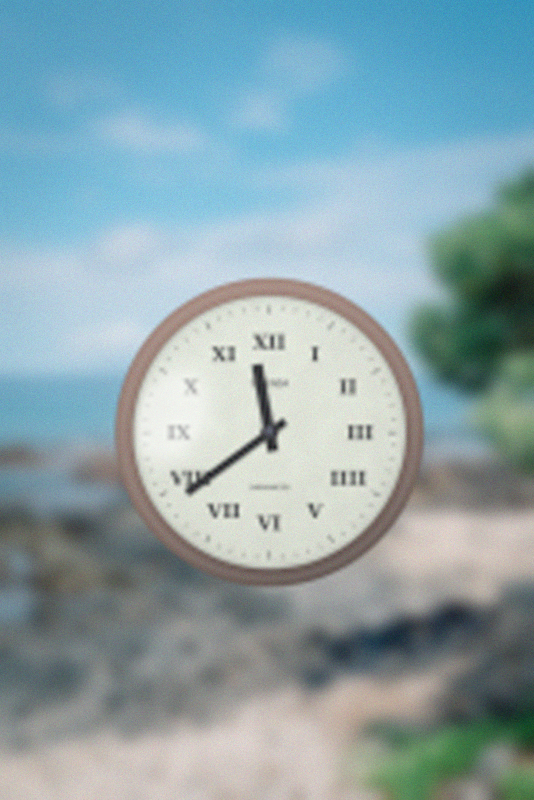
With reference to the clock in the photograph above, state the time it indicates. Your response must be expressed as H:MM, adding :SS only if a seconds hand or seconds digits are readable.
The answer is 11:39
